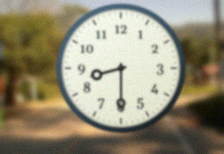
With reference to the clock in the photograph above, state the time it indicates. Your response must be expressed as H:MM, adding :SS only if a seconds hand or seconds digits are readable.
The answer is 8:30
